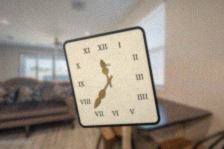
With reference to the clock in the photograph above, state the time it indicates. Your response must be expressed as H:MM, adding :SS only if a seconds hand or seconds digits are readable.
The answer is 11:37
